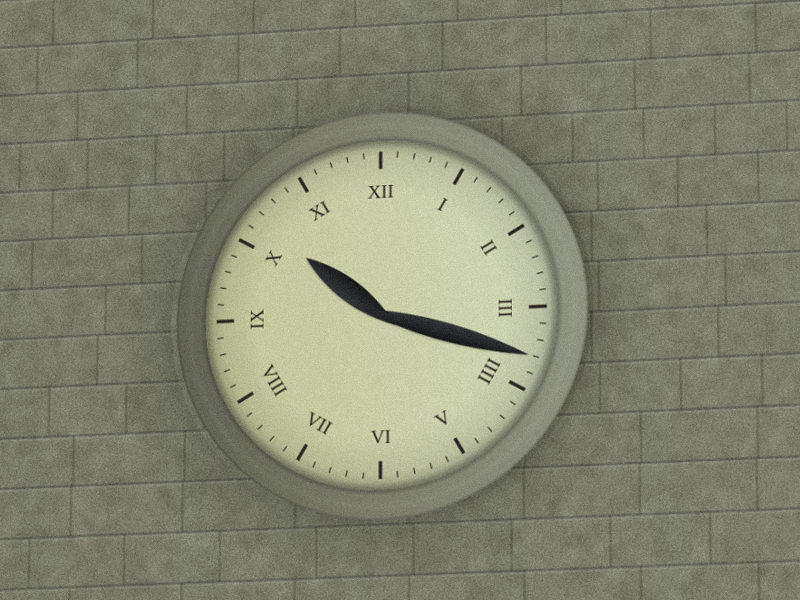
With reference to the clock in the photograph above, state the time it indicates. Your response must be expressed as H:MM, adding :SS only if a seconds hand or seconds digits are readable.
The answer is 10:18
